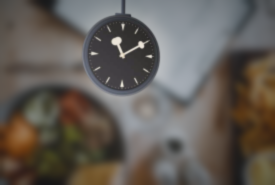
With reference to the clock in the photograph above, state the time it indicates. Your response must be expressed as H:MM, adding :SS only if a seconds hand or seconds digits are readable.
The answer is 11:10
